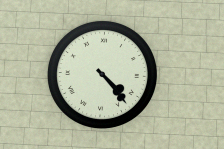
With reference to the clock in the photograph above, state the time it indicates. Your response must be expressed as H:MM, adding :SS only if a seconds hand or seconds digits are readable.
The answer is 4:23
